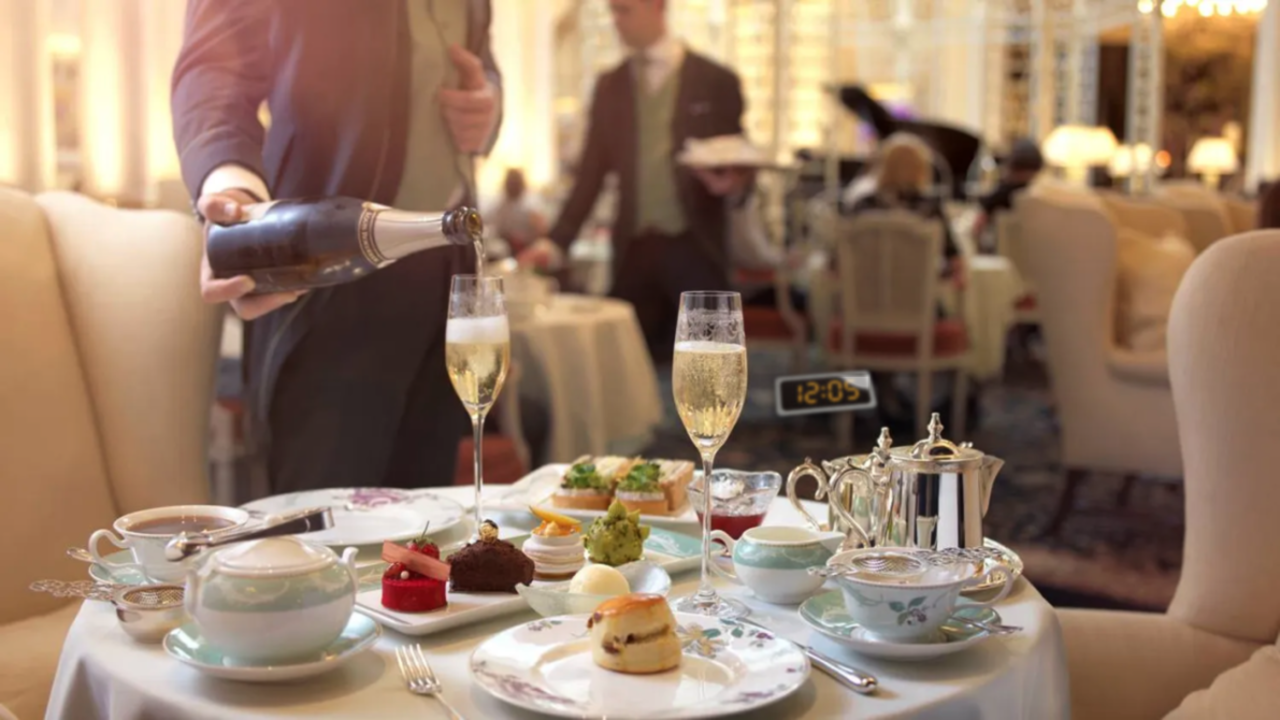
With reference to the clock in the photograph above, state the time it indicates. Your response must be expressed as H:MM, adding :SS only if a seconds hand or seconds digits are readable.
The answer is 12:05
